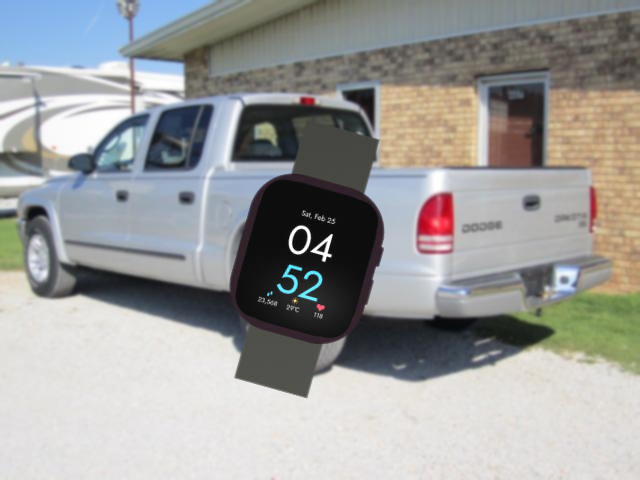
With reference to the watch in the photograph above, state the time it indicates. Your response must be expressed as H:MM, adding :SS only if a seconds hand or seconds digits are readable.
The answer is 4:52
